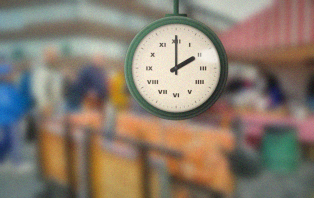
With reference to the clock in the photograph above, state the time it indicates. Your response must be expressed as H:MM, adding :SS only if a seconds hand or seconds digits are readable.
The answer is 2:00
